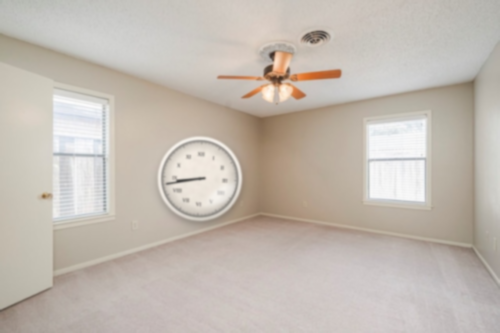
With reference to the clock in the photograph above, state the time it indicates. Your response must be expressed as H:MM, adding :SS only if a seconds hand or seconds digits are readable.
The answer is 8:43
